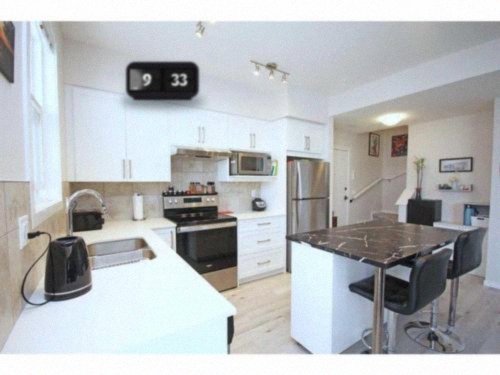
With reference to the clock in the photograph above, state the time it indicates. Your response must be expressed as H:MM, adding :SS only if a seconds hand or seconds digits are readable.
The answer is 9:33
